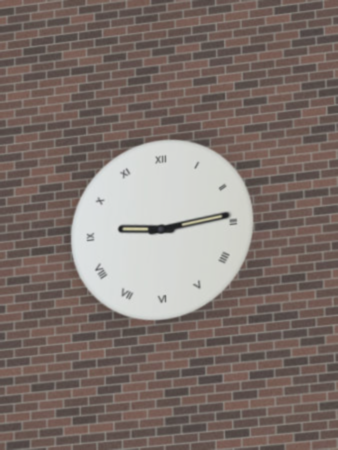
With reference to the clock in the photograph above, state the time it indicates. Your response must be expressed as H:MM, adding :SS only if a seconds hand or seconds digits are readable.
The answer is 9:14
